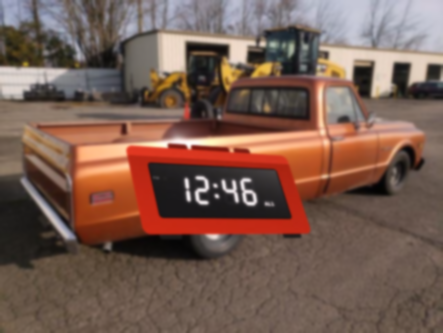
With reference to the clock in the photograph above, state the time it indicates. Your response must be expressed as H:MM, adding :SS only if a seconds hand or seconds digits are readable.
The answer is 12:46
